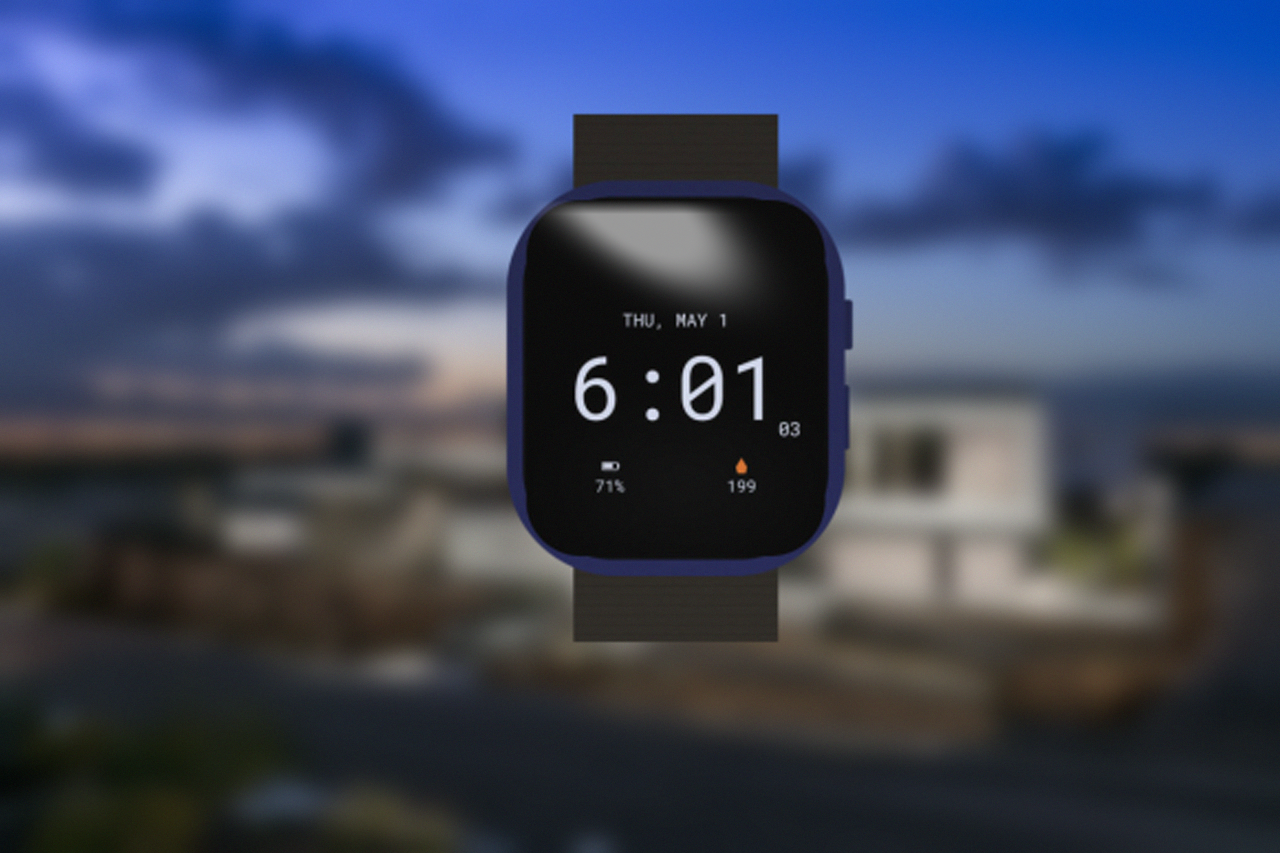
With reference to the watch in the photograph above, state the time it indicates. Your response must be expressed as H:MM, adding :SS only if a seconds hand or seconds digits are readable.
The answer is 6:01:03
